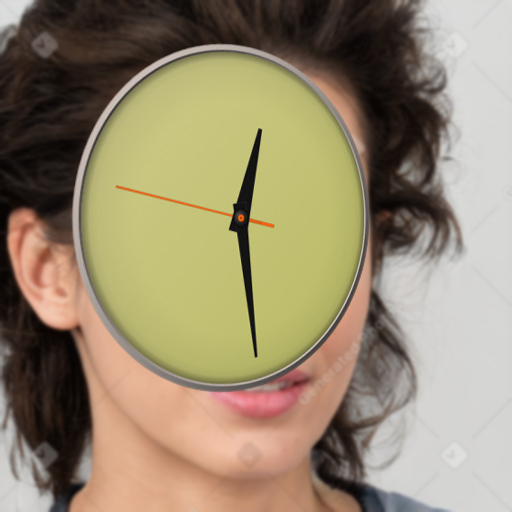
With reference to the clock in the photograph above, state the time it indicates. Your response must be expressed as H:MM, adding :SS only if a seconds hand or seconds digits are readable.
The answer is 12:28:47
